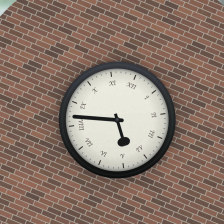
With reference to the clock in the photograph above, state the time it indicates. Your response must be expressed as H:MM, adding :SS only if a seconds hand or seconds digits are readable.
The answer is 4:42
